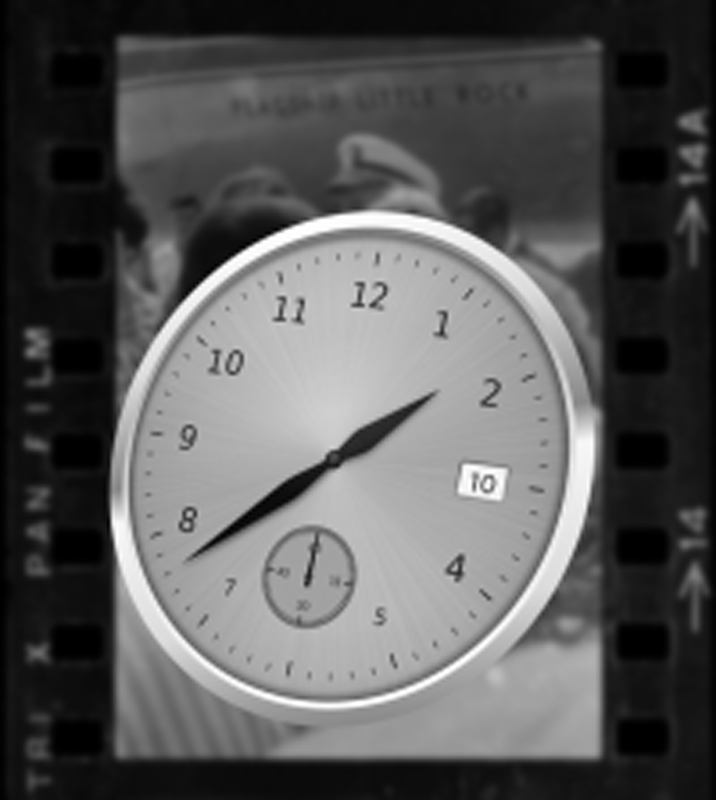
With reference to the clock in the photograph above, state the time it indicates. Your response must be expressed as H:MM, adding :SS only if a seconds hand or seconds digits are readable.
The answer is 1:38
